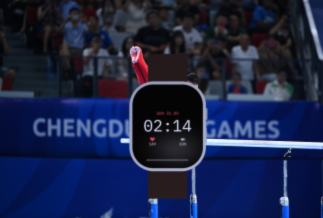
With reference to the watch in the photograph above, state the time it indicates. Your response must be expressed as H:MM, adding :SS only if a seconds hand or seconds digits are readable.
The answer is 2:14
